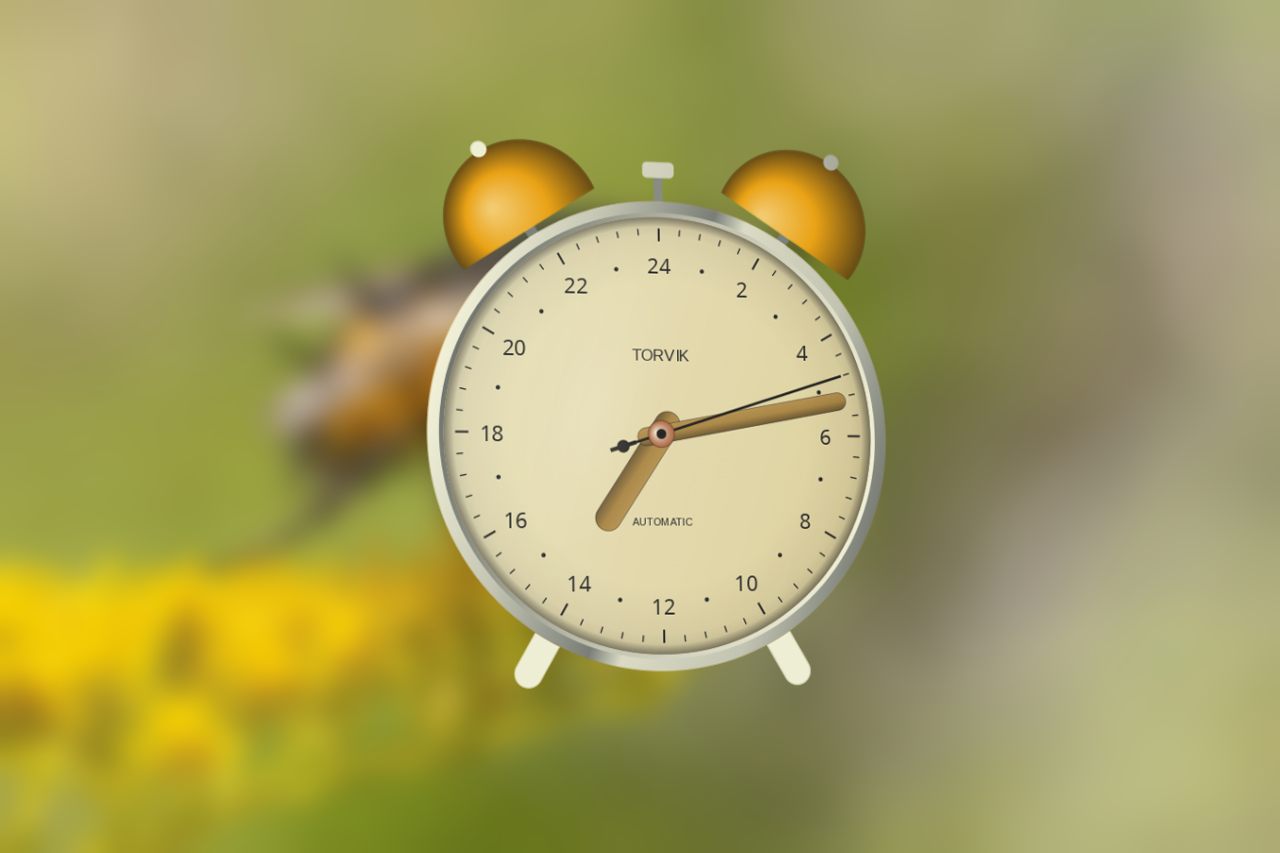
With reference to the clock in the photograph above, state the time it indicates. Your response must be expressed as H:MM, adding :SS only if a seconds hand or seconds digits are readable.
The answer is 14:13:12
